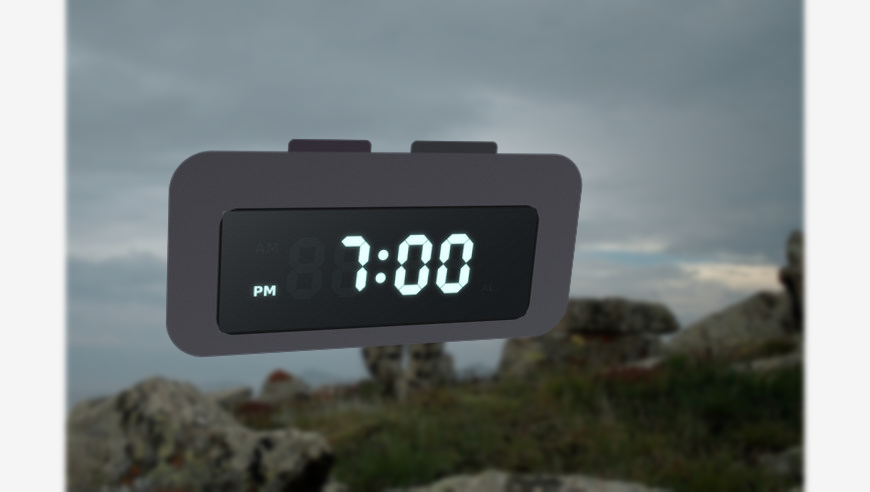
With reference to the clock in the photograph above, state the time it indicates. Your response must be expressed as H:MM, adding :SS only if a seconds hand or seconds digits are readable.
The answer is 7:00
